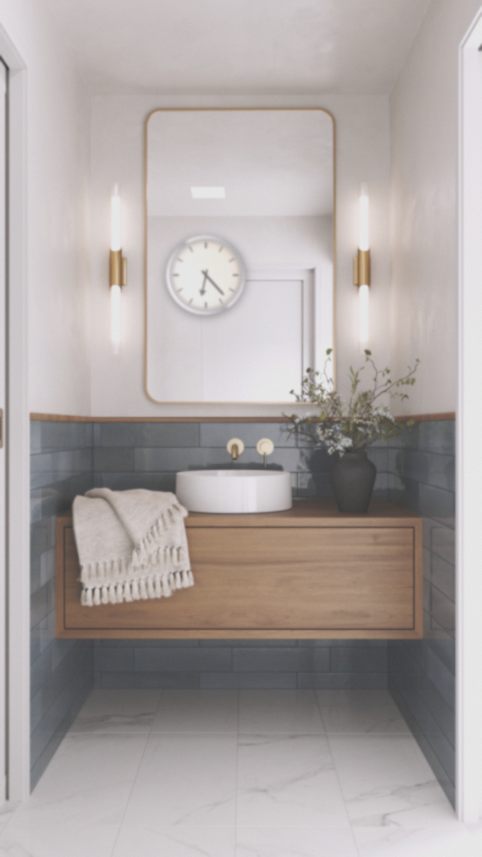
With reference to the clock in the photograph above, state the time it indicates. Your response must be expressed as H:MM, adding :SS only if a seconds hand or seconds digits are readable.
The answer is 6:23
